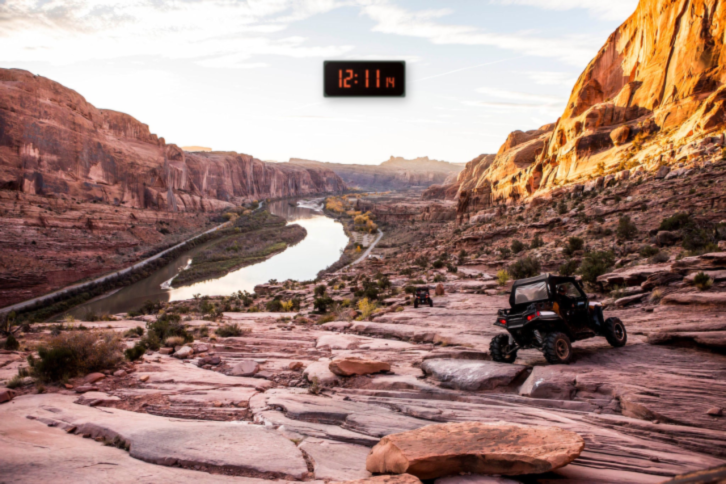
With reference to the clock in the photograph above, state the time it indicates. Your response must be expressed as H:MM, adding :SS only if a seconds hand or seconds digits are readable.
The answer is 12:11
